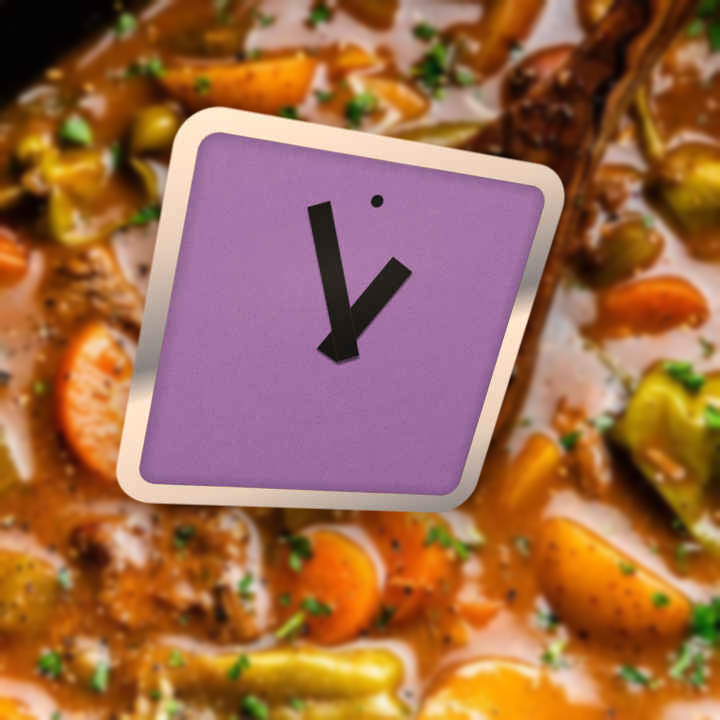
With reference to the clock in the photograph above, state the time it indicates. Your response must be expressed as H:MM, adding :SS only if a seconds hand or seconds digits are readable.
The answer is 12:56
